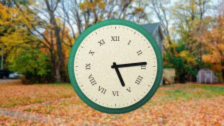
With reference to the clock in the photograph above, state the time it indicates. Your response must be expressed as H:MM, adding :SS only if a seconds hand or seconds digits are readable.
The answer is 5:14
